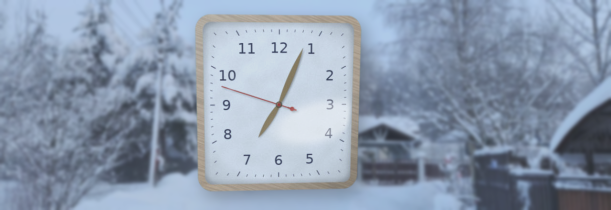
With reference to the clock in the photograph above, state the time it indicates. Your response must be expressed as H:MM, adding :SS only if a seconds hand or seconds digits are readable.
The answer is 7:03:48
